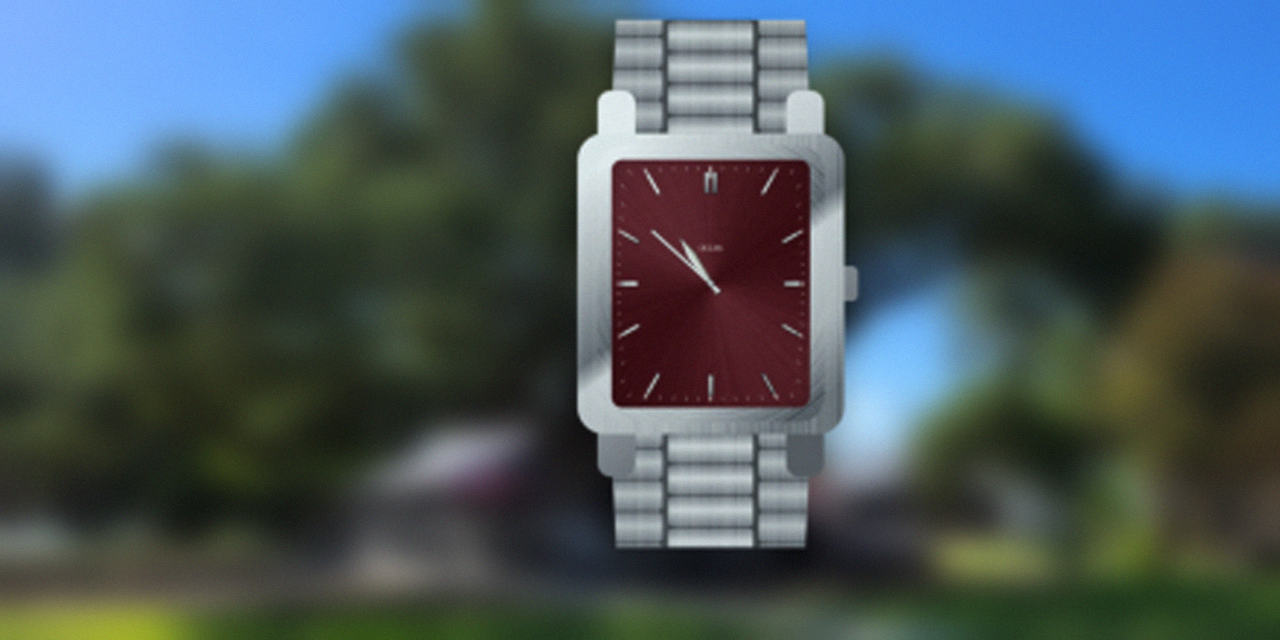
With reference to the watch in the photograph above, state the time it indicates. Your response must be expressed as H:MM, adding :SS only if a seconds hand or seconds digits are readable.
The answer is 10:52
